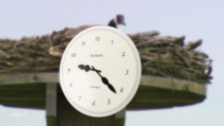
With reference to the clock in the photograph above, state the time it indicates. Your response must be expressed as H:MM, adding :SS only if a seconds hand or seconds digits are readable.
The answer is 9:22
